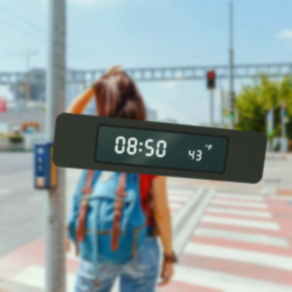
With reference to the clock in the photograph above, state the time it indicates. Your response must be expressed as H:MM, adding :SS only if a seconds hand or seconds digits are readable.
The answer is 8:50
